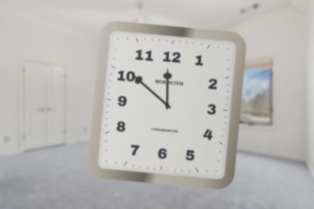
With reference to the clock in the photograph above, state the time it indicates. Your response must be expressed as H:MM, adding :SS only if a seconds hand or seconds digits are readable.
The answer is 11:51
